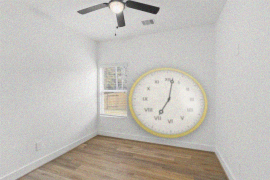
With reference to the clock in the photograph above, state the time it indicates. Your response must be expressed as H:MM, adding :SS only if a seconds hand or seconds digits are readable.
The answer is 7:02
